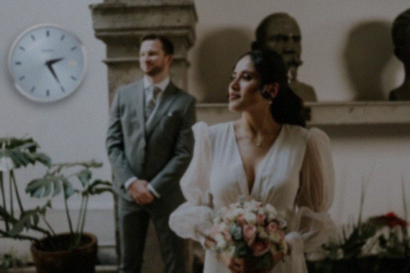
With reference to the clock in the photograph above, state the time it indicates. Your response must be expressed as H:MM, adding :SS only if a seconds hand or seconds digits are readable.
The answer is 2:25
